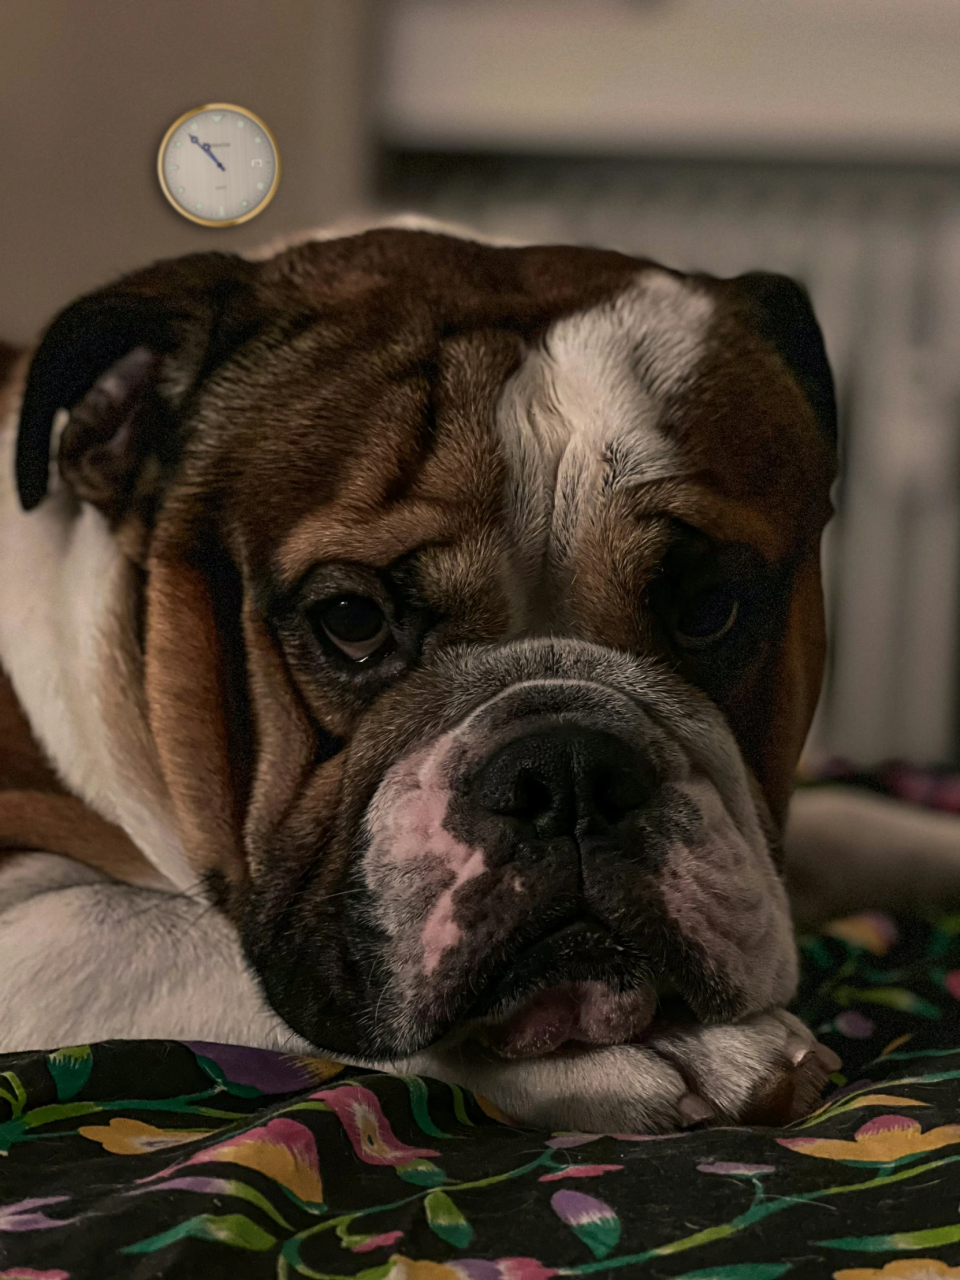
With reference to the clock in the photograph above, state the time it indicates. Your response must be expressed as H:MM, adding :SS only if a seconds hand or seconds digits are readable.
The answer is 10:53
